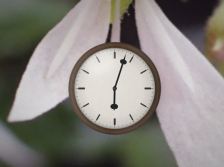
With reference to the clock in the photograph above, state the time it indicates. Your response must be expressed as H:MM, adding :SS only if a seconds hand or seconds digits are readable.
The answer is 6:03
